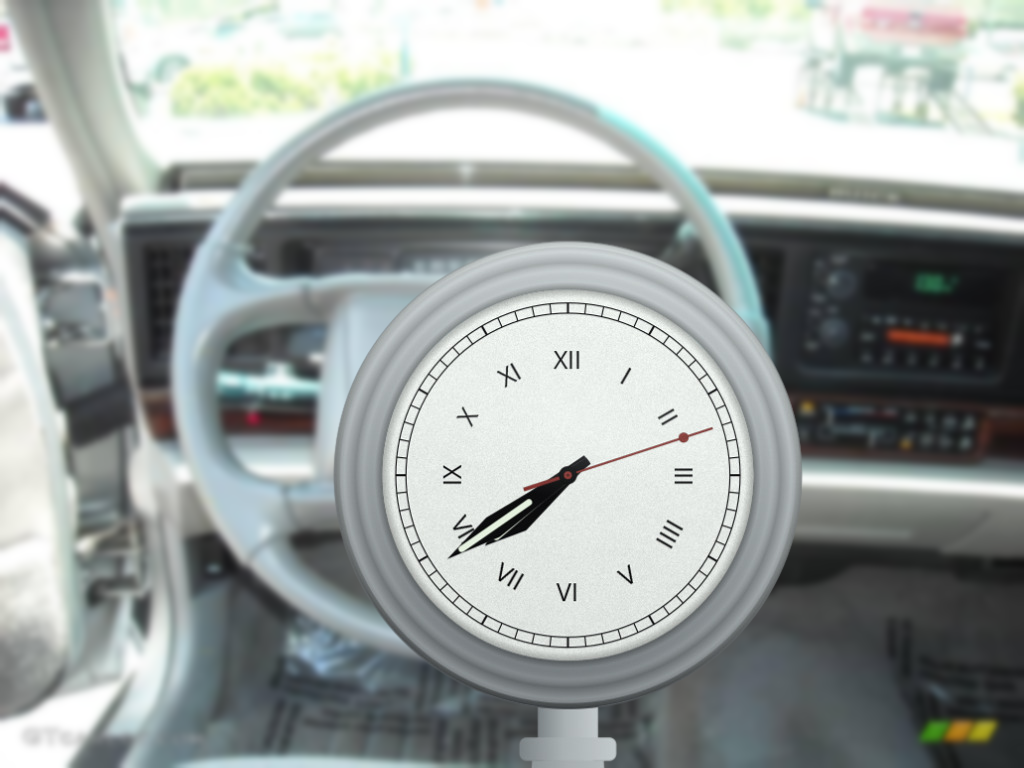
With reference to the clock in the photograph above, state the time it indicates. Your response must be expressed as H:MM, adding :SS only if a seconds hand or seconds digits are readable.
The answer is 7:39:12
